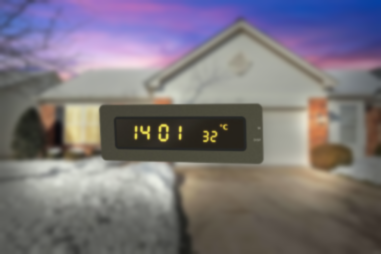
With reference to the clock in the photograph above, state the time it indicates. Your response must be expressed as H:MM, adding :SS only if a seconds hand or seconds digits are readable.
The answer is 14:01
